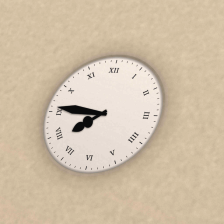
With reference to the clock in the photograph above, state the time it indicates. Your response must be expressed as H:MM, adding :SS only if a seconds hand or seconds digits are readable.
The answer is 7:46
